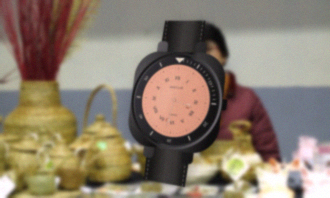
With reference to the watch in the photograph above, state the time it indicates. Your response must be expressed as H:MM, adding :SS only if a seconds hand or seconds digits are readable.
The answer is 3:32
